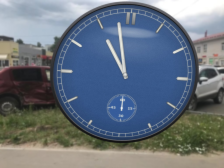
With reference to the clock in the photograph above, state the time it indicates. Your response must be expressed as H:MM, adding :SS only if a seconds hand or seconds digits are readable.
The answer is 10:58
